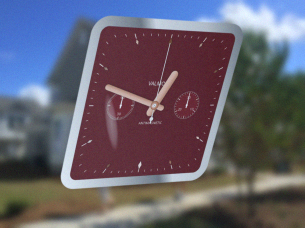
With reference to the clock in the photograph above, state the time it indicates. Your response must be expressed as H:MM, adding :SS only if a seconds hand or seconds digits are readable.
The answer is 12:48
